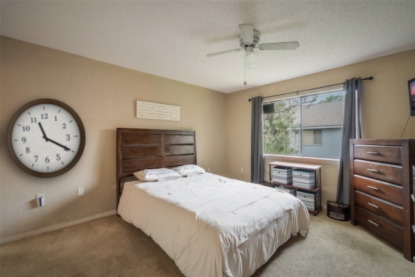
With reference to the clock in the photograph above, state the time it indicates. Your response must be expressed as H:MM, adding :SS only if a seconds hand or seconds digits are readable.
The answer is 11:20
